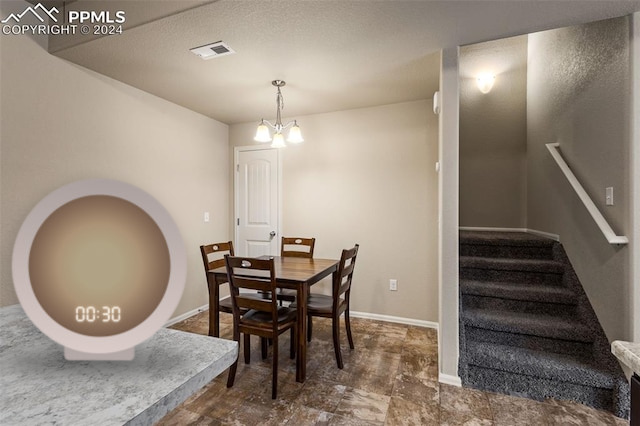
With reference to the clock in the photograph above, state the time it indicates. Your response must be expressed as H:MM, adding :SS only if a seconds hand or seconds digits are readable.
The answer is 0:30
